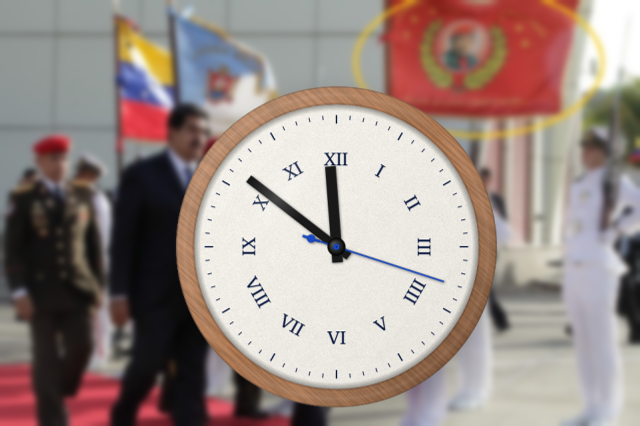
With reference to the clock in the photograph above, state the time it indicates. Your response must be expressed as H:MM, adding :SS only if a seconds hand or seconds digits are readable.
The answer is 11:51:18
